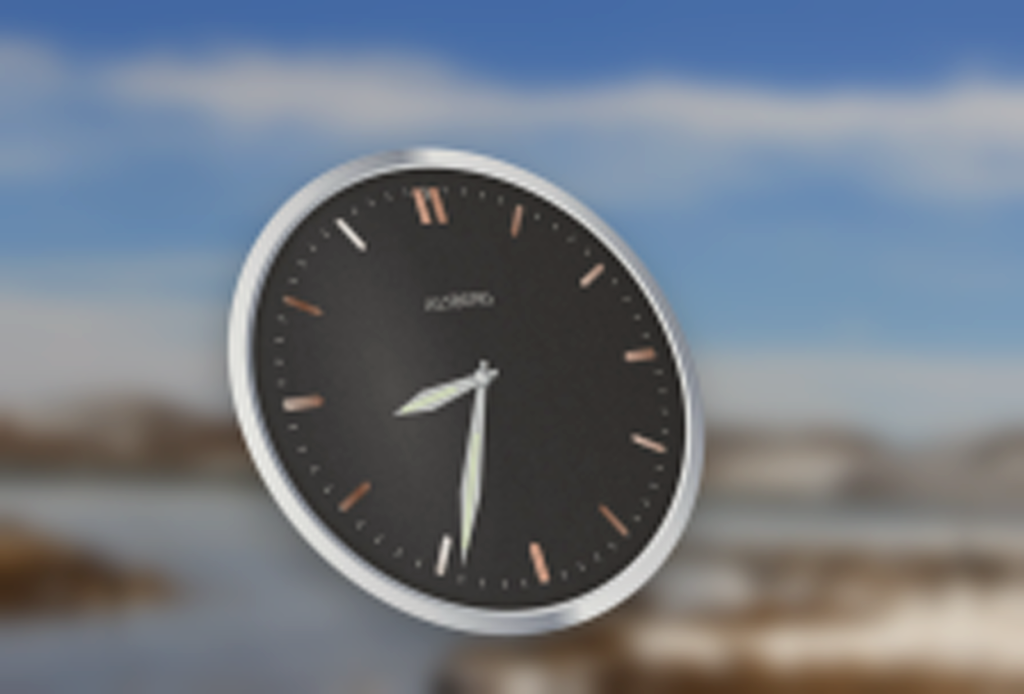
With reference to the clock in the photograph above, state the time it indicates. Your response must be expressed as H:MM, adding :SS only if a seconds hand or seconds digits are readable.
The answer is 8:34
